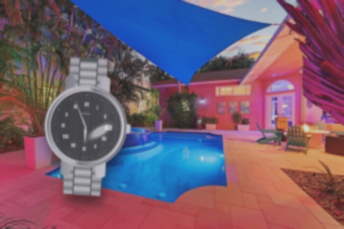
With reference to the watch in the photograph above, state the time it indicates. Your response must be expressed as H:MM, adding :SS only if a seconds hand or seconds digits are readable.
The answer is 5:56
